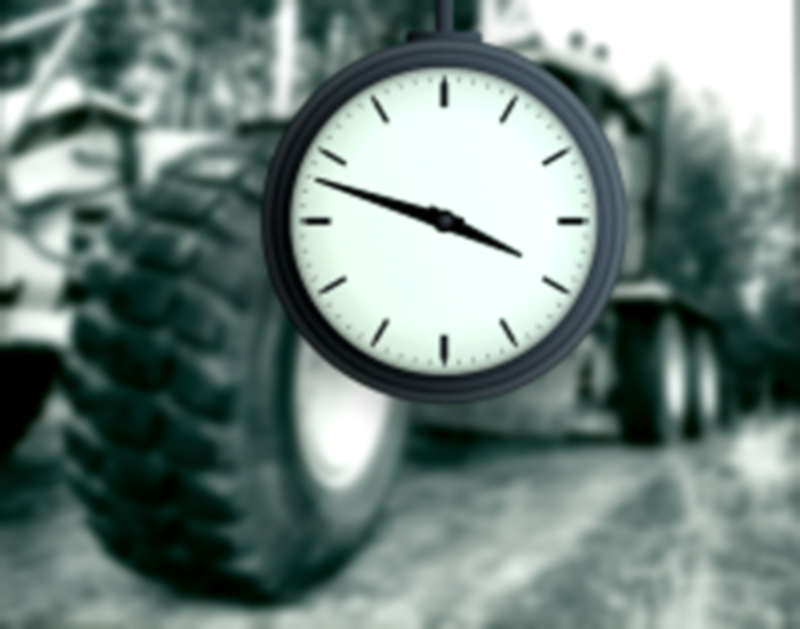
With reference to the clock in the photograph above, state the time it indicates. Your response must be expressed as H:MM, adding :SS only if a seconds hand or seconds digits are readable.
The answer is 3:48
